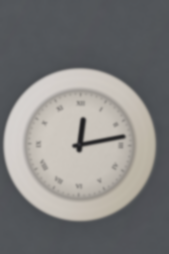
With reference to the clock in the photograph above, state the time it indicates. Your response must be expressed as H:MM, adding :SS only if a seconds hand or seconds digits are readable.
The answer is 12:13
